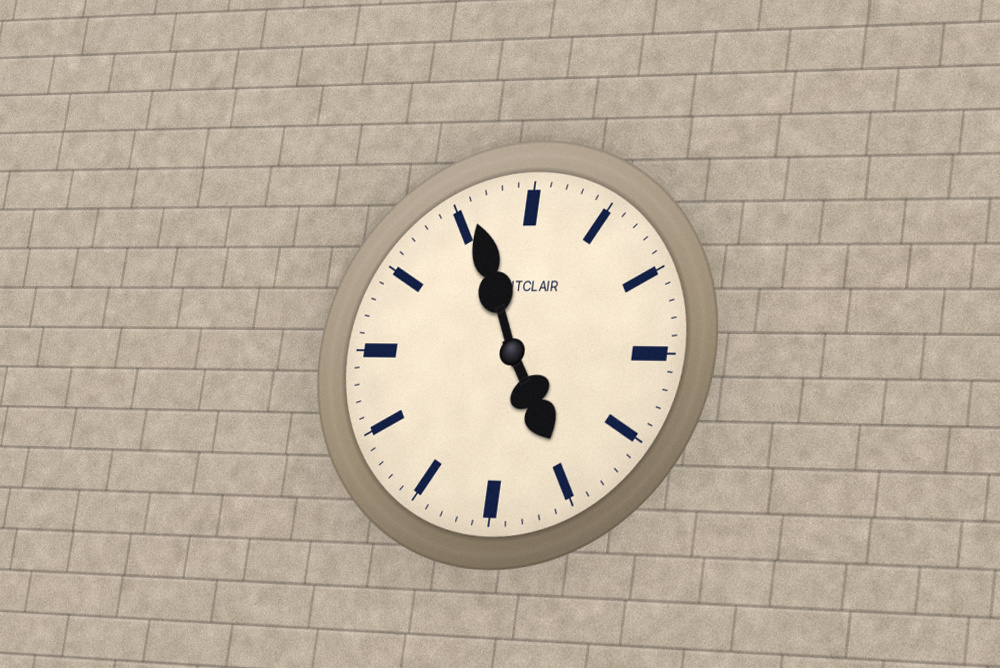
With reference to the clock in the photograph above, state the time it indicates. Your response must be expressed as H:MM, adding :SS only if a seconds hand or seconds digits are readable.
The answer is 4:56
